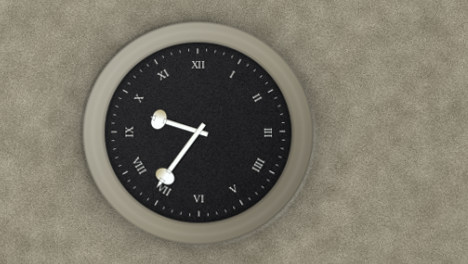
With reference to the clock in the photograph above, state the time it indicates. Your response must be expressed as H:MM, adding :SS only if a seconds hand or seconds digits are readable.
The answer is 9:36
